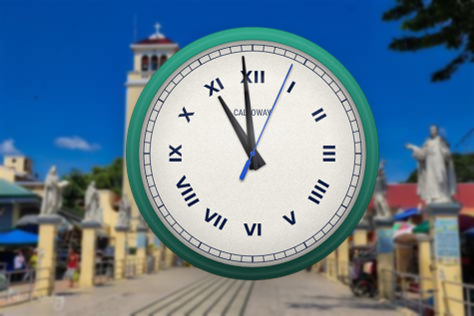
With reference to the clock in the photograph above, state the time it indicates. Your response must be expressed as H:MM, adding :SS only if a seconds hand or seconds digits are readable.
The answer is 10:59:04
